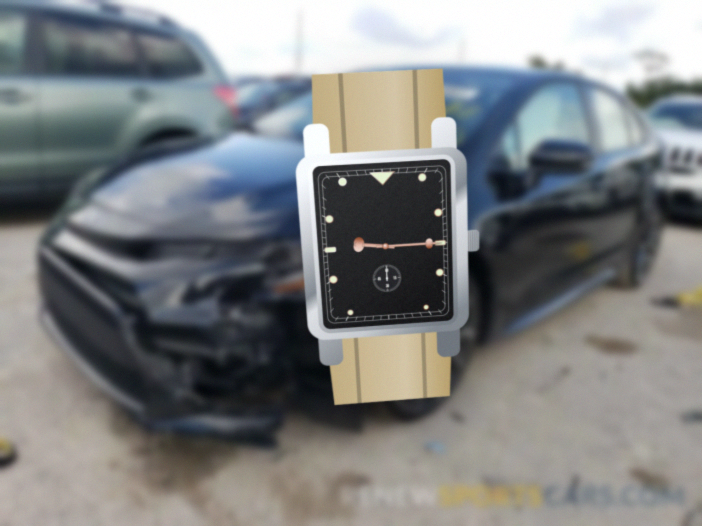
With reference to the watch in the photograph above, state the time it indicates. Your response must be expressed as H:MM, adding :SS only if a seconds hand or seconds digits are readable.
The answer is 9:15
